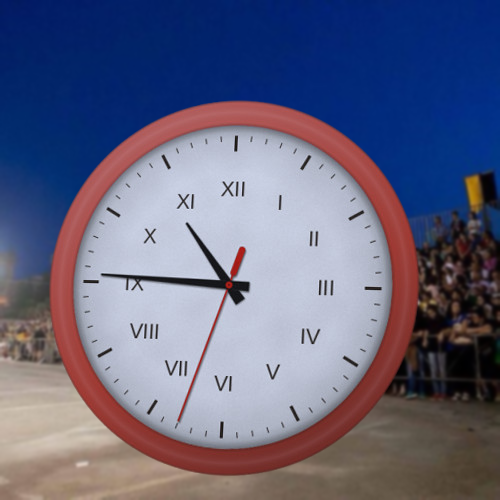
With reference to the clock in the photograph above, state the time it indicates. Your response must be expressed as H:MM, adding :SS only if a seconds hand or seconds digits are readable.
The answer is 10:45:33
